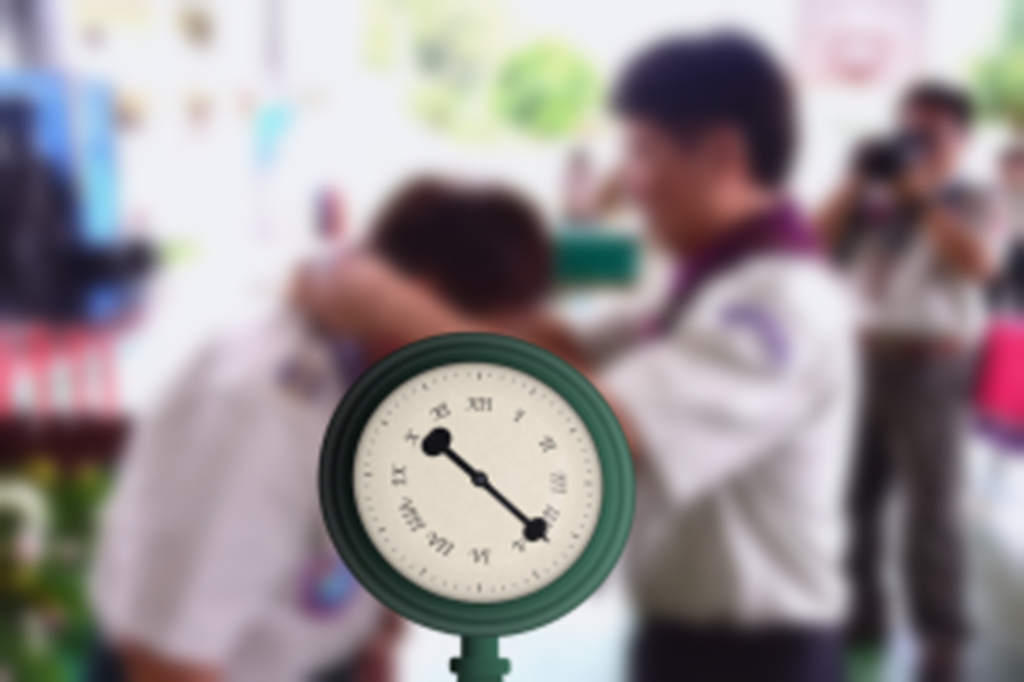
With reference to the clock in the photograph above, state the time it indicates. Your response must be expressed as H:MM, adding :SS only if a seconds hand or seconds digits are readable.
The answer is 10:22
